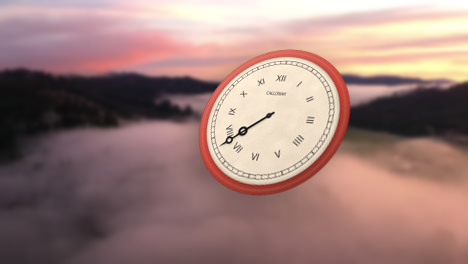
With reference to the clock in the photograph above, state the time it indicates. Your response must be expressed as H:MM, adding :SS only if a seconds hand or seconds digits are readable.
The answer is 7:38
